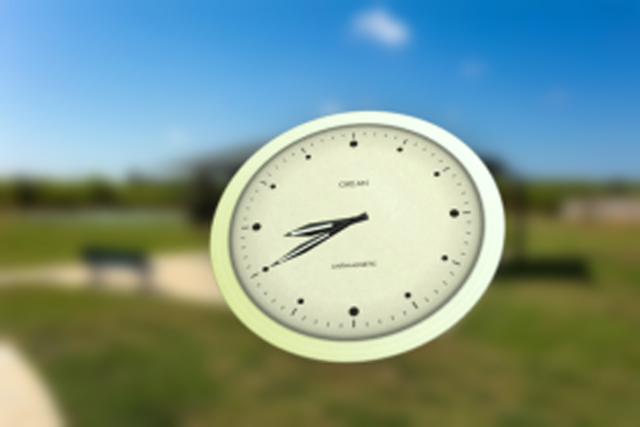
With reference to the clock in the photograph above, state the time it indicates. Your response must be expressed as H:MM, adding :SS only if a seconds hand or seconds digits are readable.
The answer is 8:40
